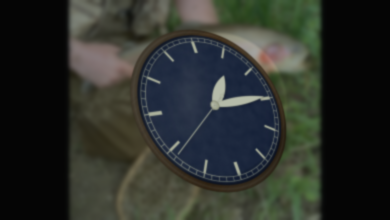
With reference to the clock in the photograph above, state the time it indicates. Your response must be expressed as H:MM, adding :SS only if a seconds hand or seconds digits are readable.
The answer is 1:14:39
